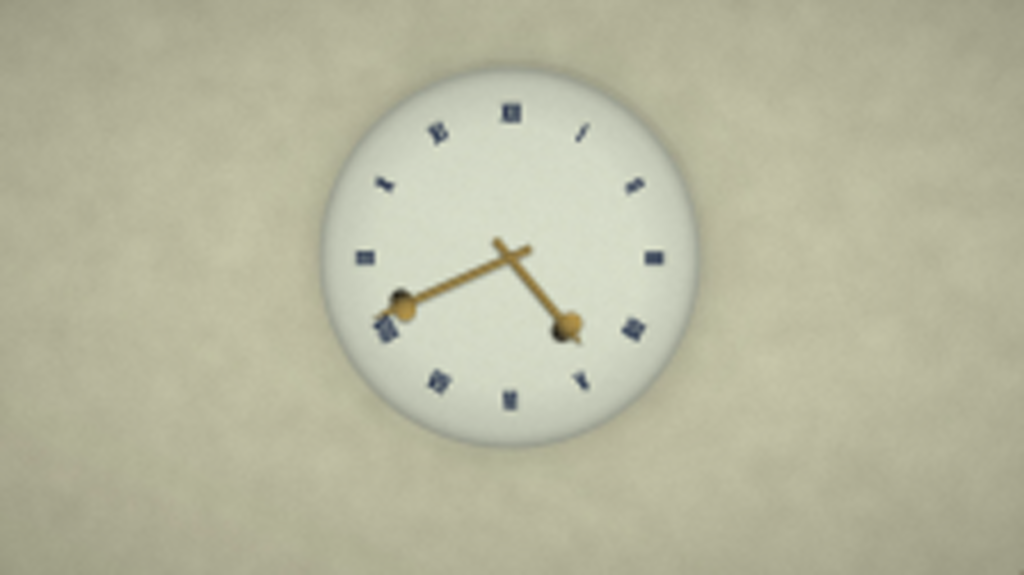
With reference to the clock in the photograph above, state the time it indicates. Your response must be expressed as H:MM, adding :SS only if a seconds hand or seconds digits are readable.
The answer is 4:41
